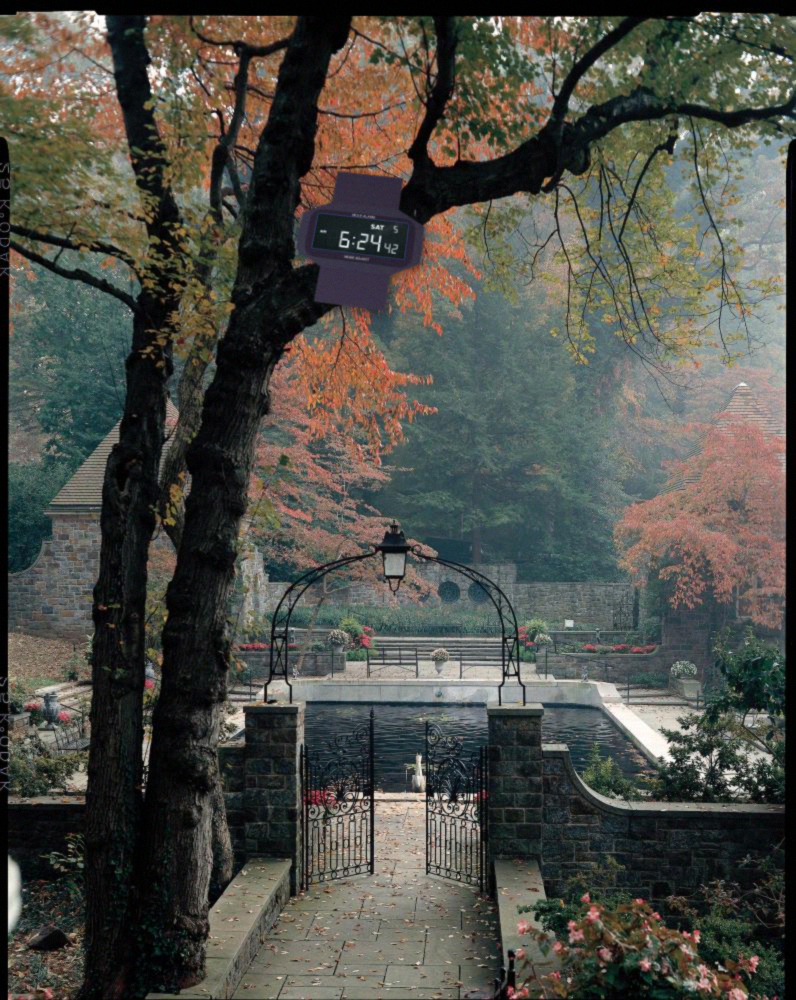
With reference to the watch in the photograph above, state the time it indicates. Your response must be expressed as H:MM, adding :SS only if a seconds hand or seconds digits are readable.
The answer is 6:24
